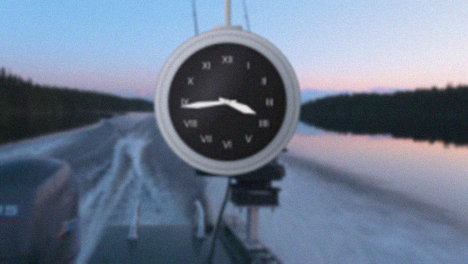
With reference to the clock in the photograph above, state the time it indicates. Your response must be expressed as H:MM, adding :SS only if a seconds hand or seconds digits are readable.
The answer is 3:44
